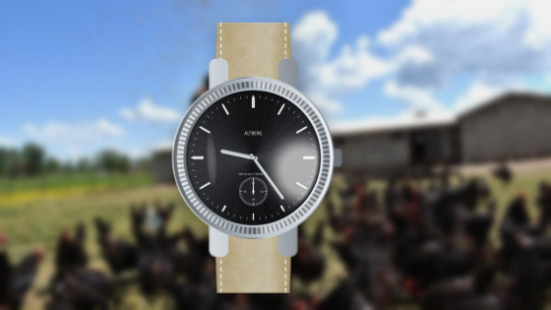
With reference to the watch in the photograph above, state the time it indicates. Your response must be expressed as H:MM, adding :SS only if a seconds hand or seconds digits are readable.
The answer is 9:24
